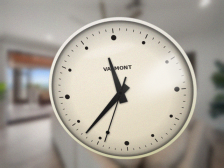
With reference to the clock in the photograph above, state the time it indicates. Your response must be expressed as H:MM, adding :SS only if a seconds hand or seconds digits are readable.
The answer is 11:37:34
